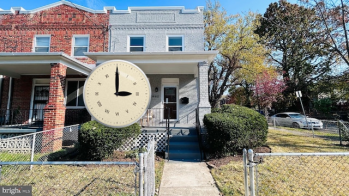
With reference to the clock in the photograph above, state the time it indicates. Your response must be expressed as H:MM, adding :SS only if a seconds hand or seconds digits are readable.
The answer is 3:00
